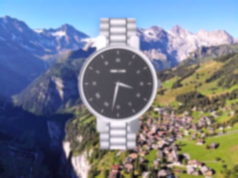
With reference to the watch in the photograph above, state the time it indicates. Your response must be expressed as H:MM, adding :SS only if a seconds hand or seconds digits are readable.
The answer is 3:32
